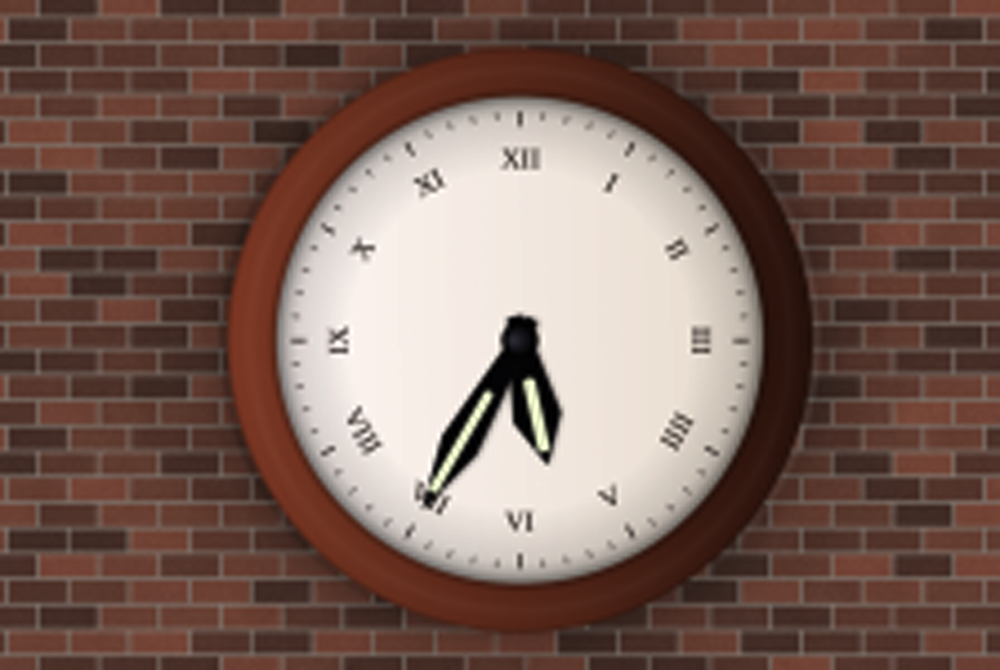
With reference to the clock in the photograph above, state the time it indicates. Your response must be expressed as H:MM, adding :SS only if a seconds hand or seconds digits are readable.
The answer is 5:35
